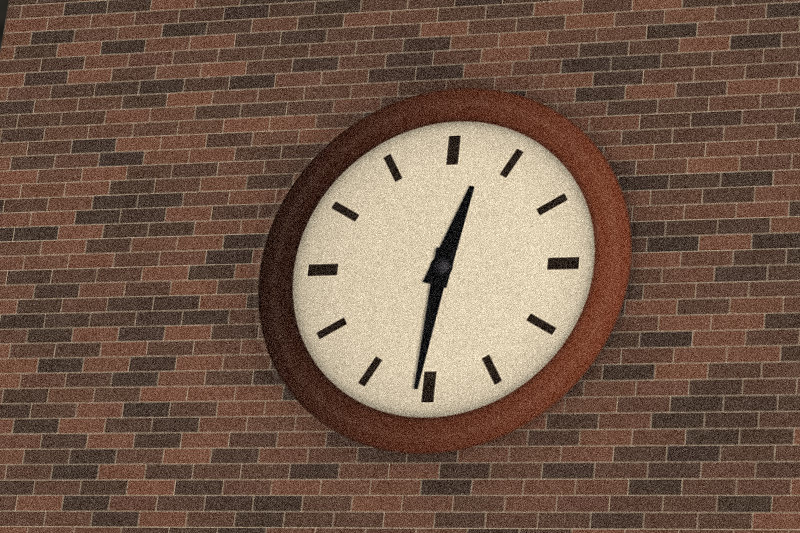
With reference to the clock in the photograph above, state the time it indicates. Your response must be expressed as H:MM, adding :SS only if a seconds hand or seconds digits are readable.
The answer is 12:31
